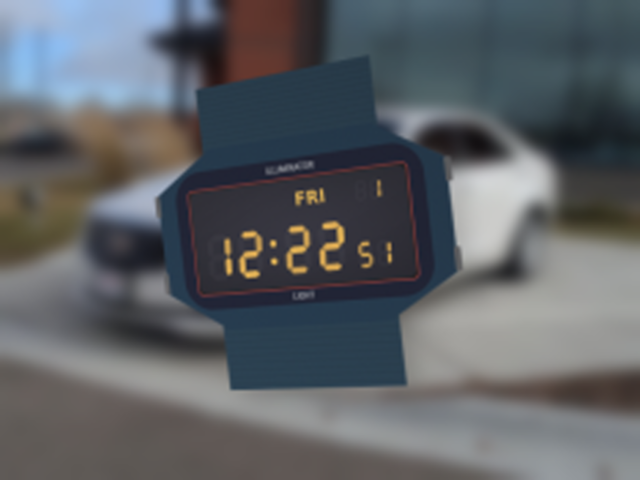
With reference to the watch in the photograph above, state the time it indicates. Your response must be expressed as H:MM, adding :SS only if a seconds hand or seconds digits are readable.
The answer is 12:22:51
